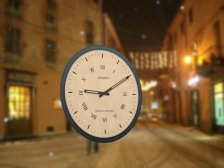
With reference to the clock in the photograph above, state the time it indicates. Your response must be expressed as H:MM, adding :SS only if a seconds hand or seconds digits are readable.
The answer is 9:10
